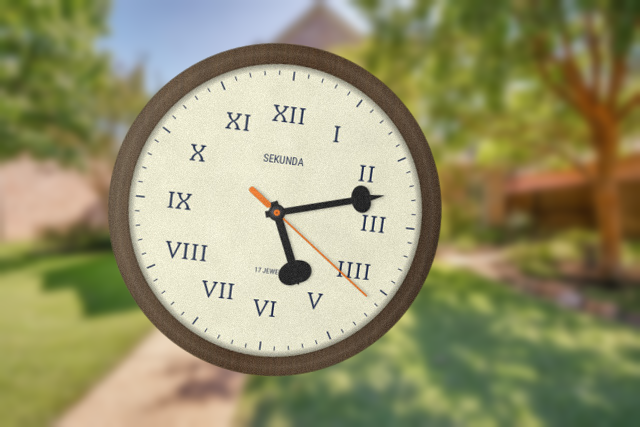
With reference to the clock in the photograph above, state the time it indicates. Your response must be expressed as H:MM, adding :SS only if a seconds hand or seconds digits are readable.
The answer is 5:12:21
